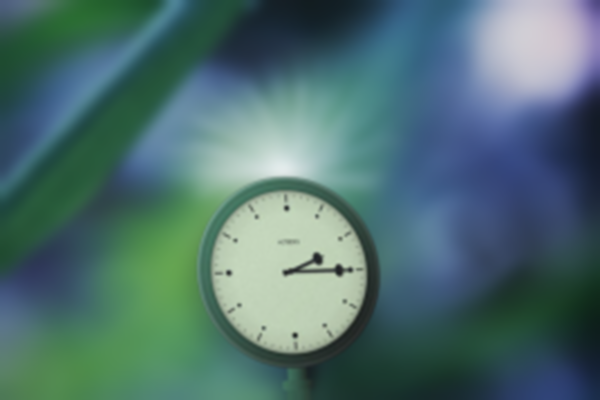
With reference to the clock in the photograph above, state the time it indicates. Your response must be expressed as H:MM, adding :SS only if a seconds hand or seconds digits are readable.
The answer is 2:15
